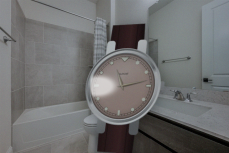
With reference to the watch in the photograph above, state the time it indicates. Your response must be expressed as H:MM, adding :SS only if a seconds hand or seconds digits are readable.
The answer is 11:13
